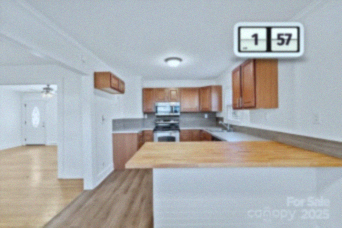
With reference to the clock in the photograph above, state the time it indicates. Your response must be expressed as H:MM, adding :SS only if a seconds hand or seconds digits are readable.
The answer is 1:57
